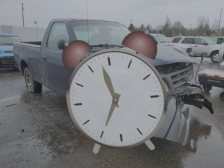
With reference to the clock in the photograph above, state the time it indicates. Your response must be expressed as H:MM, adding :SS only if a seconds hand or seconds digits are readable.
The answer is 6:58
